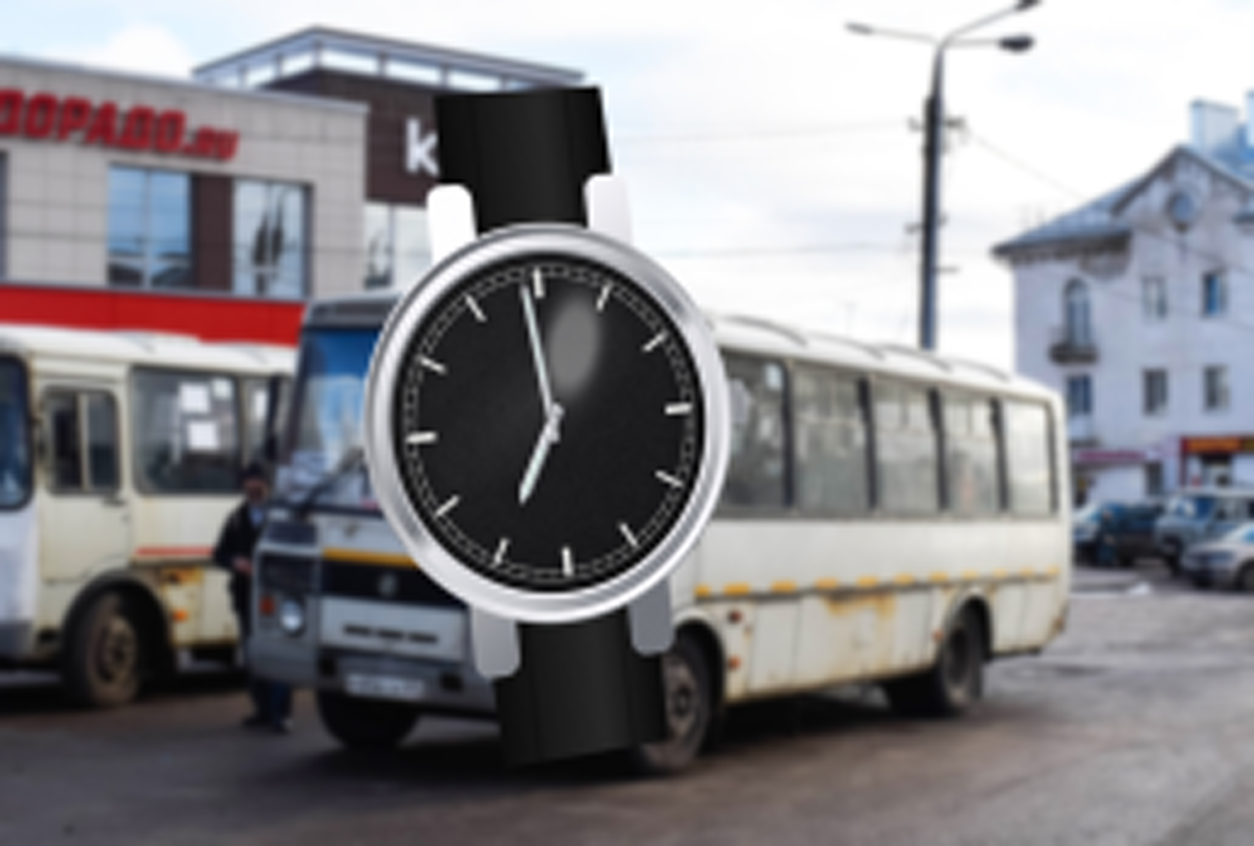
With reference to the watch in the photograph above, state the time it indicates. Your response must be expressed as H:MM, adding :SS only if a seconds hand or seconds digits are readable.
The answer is 6:59
